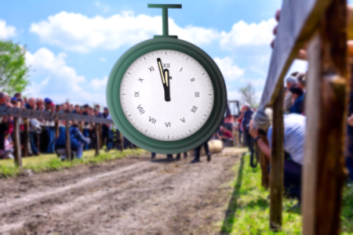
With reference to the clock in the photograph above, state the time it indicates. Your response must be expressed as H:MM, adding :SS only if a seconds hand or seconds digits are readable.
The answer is 11:58
